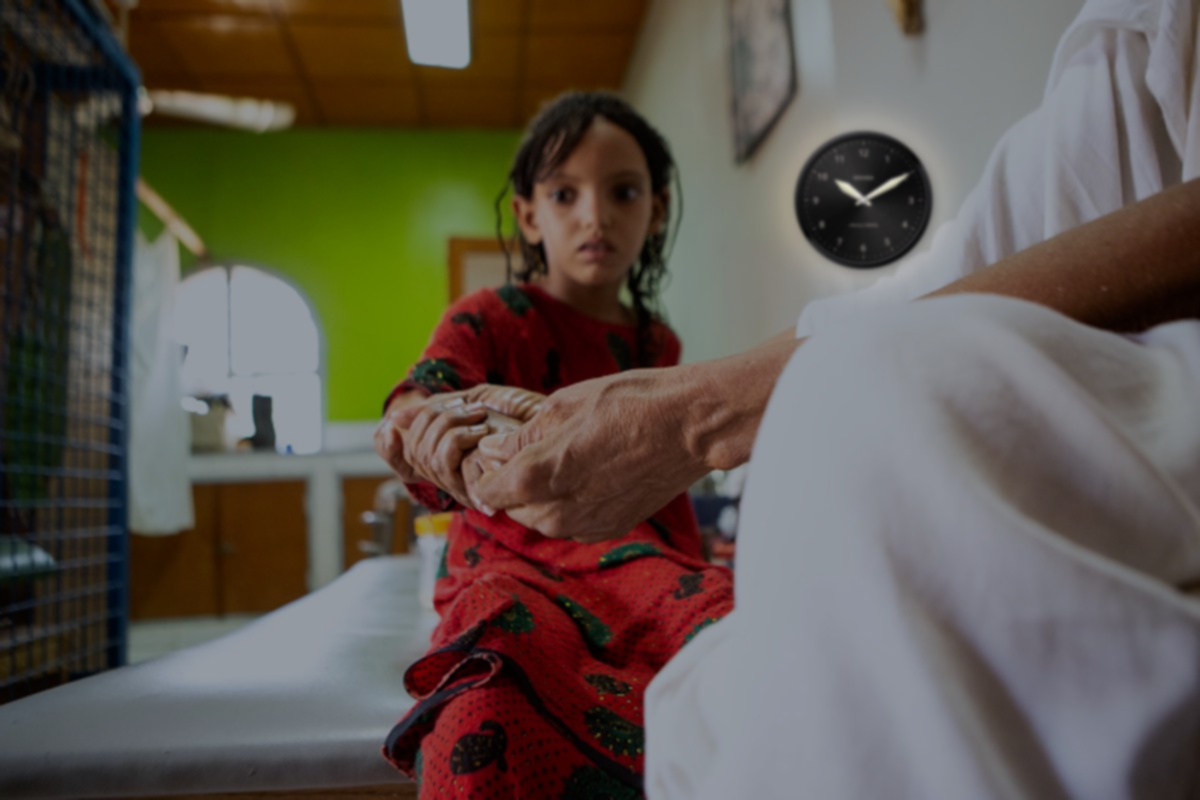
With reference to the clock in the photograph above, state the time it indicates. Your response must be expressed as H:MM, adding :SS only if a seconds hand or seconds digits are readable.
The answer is 10:10
